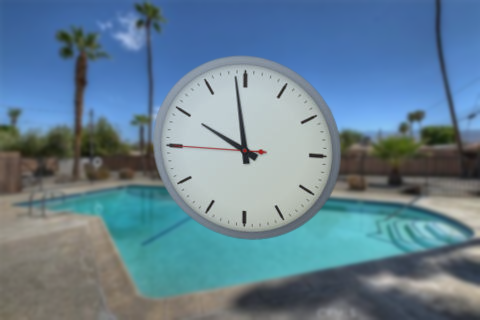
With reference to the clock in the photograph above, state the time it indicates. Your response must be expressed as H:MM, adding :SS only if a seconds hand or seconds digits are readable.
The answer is 9:58:45
